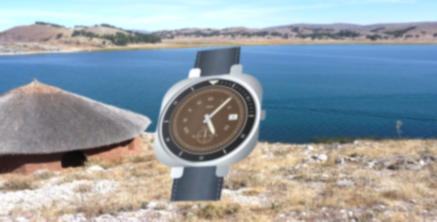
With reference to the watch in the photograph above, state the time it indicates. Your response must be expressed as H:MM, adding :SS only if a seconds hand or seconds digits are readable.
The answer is 5:07
